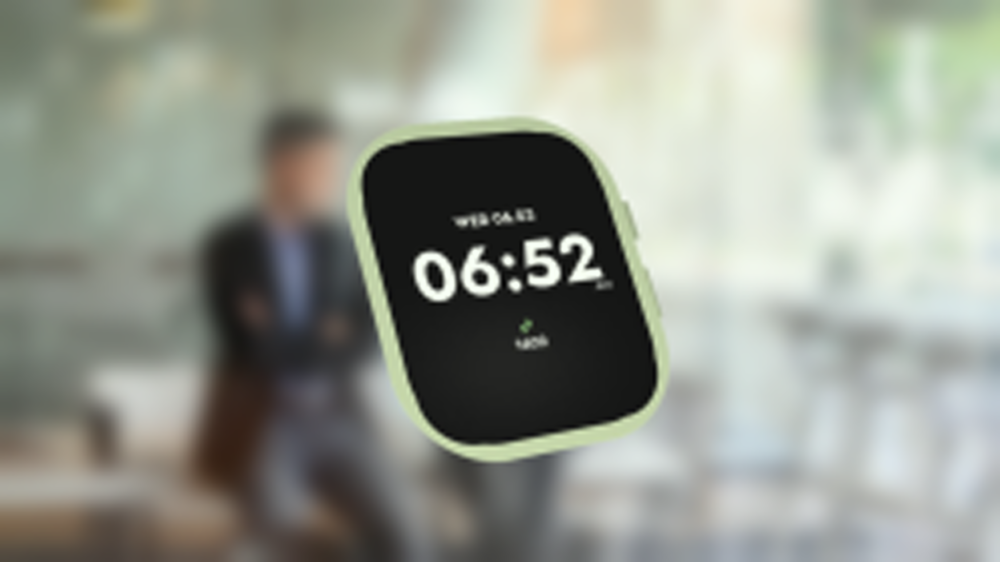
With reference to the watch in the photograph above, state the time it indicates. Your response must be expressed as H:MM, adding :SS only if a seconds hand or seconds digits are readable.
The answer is 6:52
